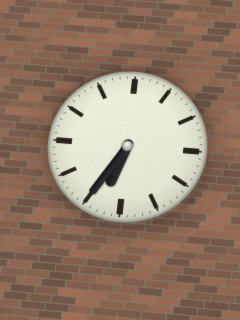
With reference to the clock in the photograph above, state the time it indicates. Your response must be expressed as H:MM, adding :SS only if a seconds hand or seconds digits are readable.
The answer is 6:35
